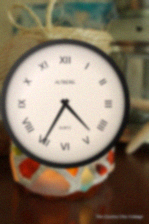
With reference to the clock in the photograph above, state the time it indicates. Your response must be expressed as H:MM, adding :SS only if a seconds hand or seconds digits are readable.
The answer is 4:35
